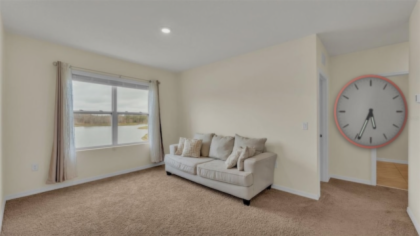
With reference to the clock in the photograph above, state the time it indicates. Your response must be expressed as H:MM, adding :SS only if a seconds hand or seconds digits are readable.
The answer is 5:34
